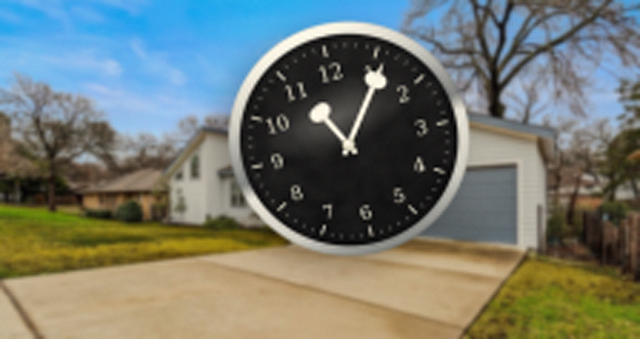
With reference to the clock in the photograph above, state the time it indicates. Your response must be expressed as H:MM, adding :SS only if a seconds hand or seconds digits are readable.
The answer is 11:06
